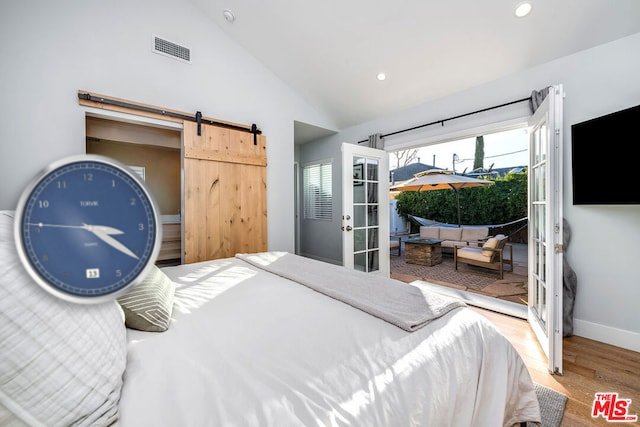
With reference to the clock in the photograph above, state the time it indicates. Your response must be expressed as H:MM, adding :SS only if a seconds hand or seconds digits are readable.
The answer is 3:20:46
